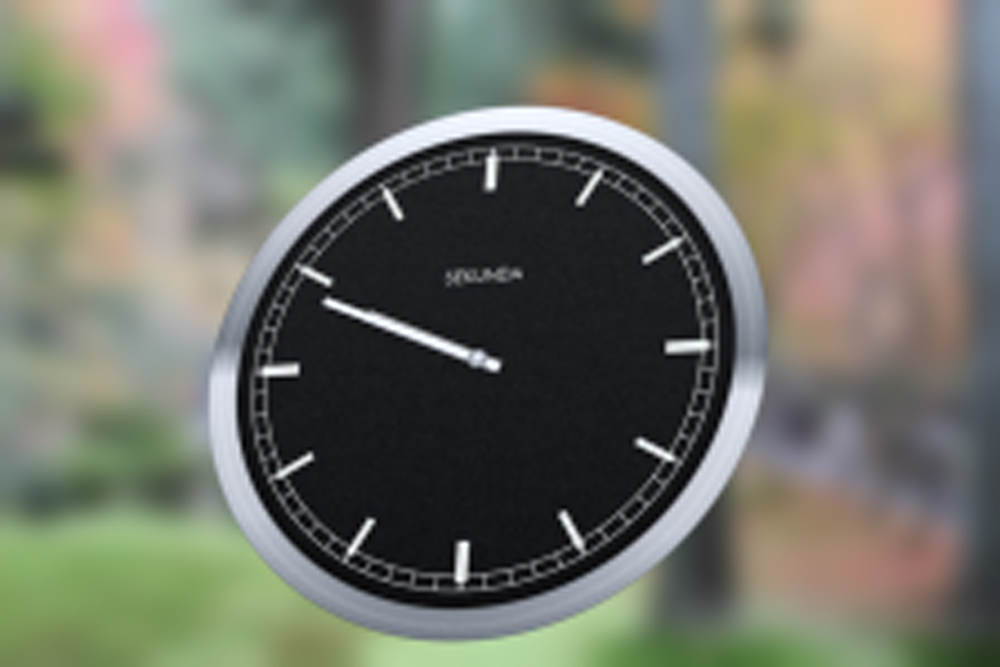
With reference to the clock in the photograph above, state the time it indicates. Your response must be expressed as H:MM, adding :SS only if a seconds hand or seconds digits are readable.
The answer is 9:49
